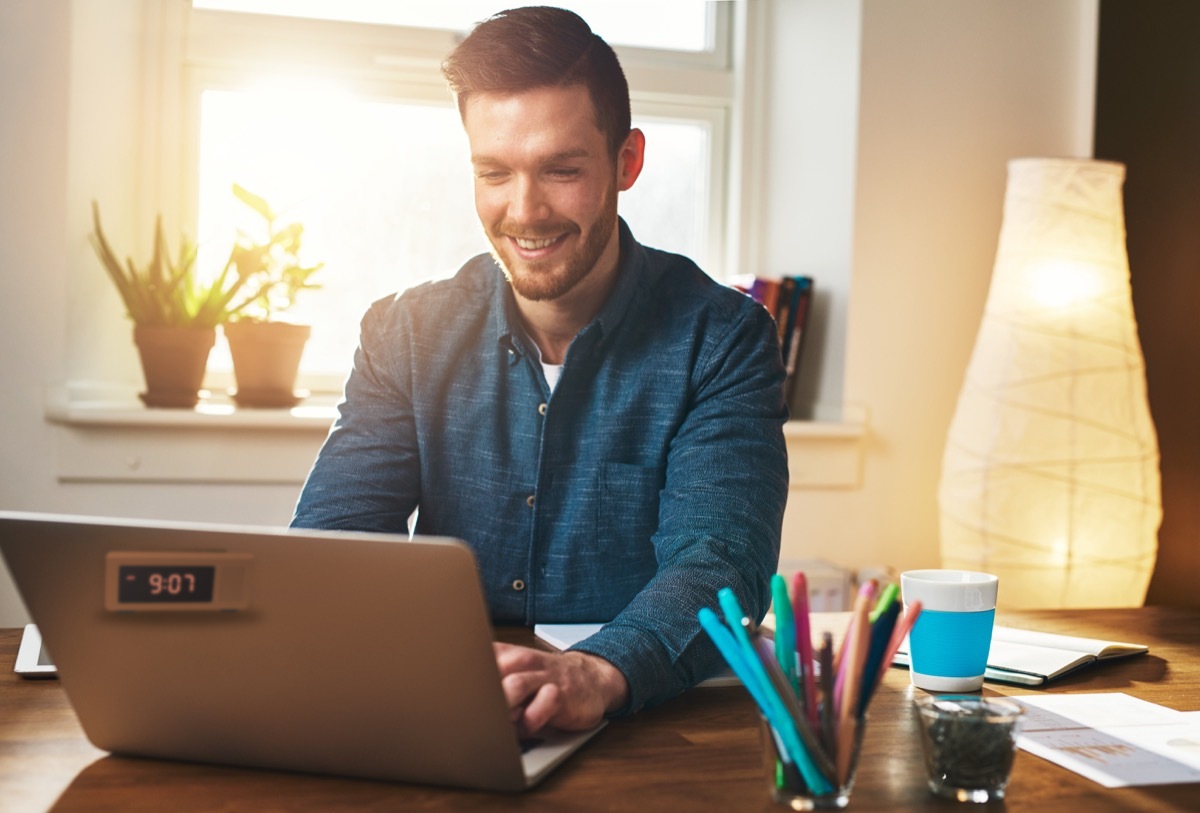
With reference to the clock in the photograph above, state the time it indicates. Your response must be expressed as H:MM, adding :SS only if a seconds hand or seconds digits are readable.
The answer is 9:07
